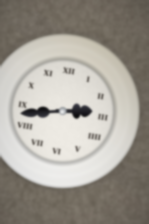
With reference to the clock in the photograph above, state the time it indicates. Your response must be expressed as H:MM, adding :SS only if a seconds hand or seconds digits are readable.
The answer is 2:43
